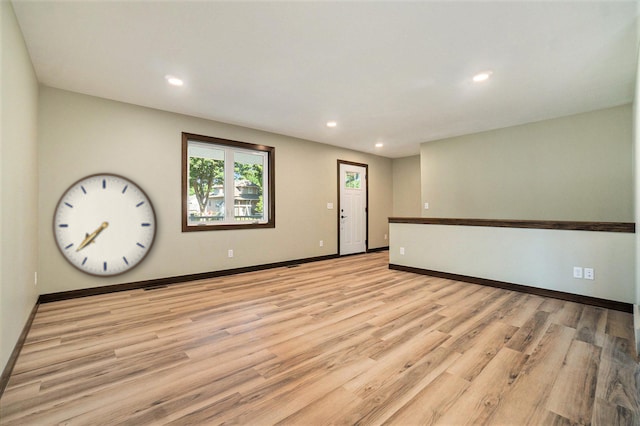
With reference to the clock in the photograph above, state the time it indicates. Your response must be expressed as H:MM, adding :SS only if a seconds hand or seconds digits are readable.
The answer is 7:38
